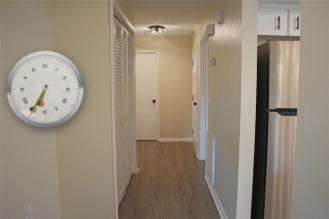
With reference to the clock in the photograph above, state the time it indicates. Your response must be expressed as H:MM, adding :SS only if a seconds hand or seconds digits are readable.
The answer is 6:35
